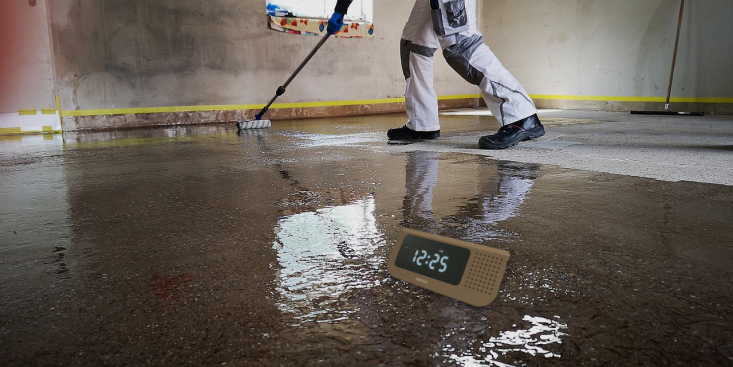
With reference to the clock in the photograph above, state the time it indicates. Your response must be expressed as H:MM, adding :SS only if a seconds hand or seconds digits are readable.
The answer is 12:25
